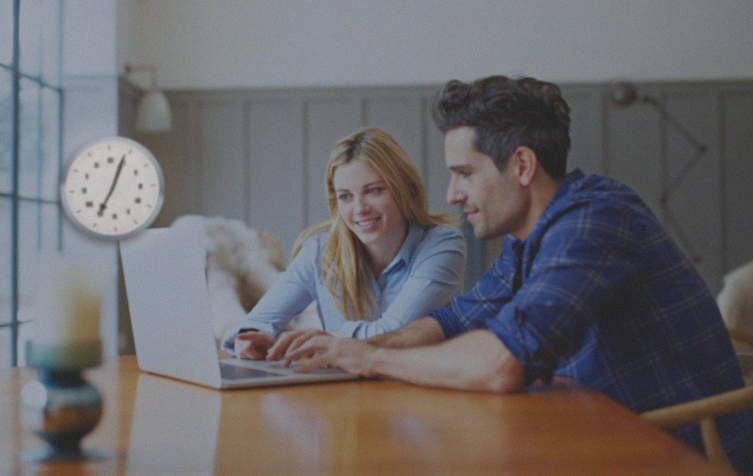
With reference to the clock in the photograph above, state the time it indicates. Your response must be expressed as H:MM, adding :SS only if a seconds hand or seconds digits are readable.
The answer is 7:04
